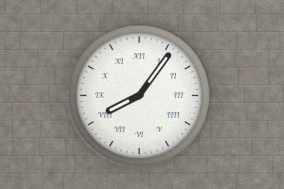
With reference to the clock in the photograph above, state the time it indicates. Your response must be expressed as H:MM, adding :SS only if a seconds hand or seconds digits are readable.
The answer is 8:06
